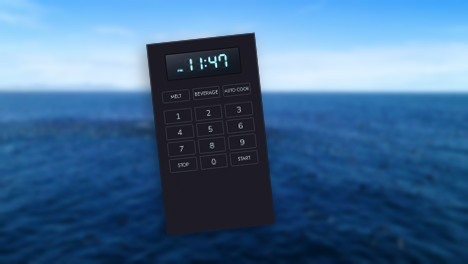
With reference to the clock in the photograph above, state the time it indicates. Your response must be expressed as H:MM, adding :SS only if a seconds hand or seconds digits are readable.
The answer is 11:47
